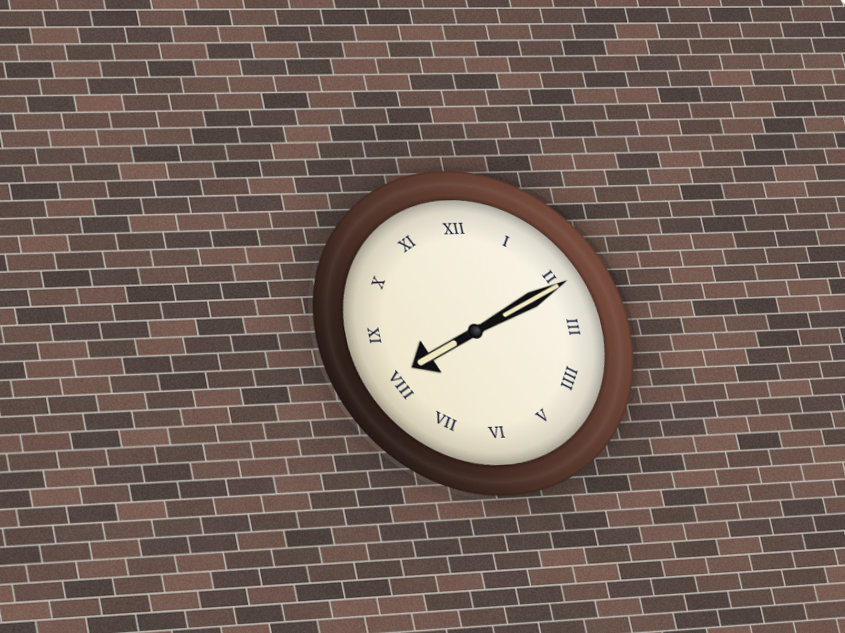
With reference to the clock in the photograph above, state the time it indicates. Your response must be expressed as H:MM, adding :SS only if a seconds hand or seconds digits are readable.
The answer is 8:11
